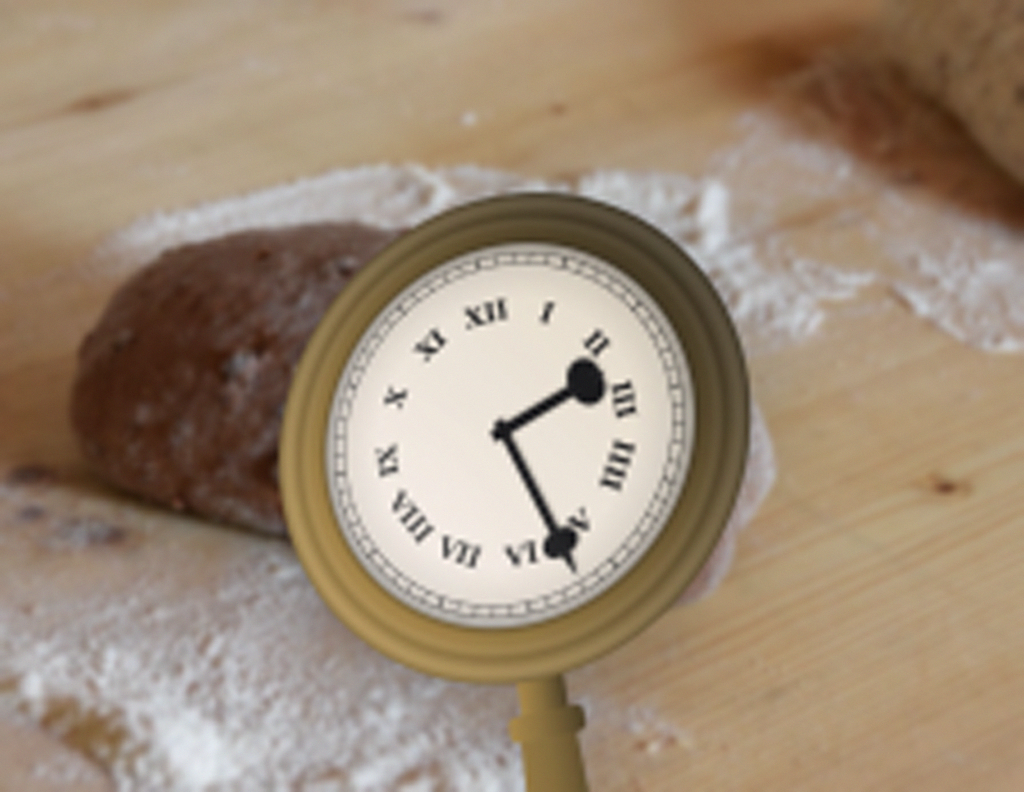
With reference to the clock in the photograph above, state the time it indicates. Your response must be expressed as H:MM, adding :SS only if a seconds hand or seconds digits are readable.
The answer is 2:27
